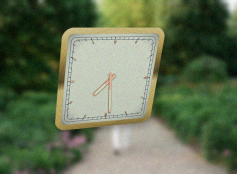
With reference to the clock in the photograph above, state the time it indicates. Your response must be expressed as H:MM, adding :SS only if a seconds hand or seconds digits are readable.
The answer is 7:29
